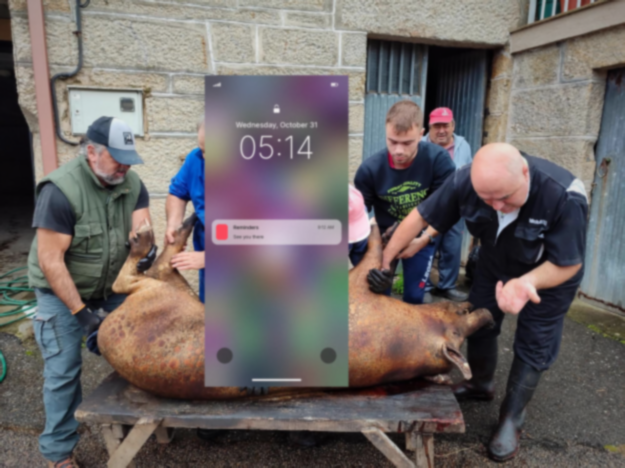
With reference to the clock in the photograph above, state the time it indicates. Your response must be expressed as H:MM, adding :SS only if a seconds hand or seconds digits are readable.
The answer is 5:14
